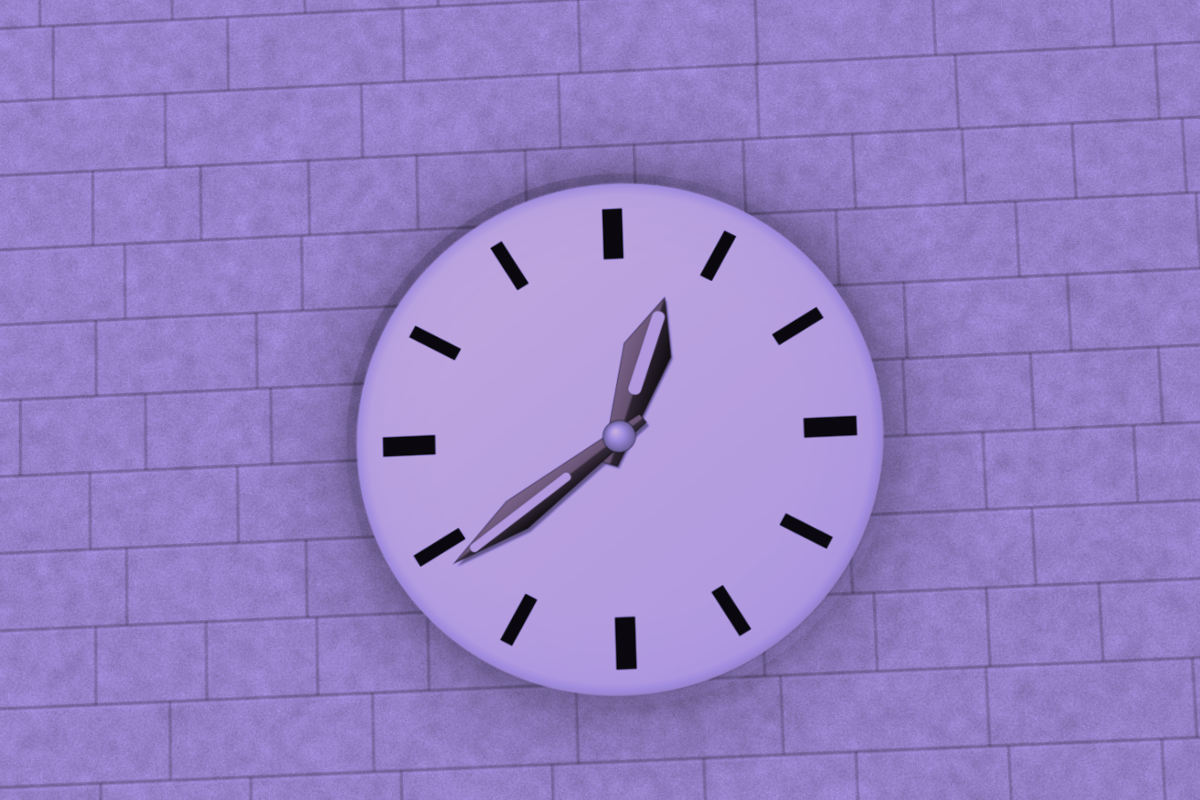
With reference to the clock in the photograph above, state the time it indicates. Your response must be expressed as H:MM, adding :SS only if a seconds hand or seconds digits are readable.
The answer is 12:39
